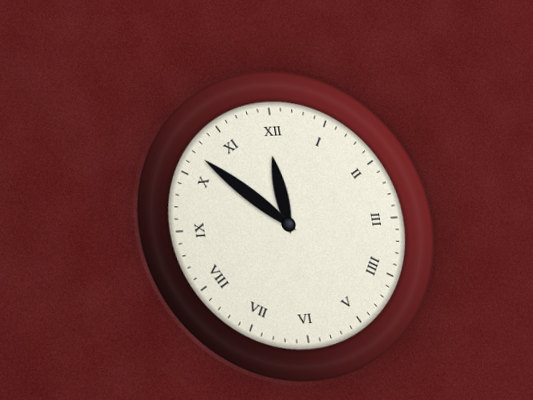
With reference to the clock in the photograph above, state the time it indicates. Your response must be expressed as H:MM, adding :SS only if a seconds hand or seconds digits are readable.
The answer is 11:52
